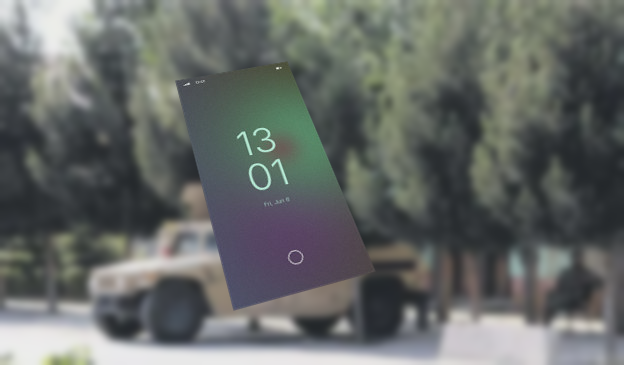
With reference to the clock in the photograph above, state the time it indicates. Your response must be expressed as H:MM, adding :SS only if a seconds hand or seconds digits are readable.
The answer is 13:01
